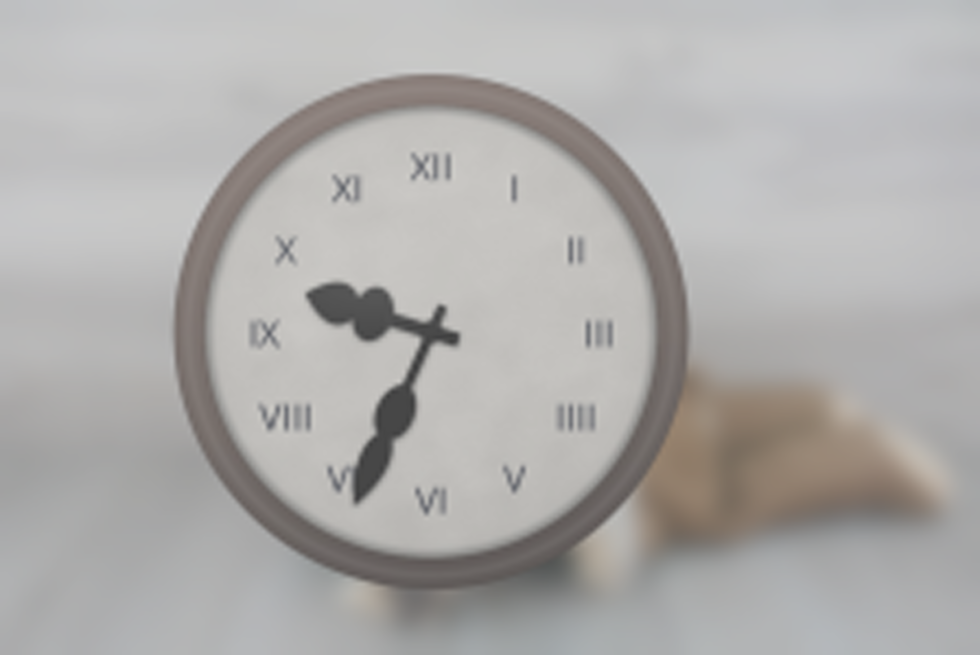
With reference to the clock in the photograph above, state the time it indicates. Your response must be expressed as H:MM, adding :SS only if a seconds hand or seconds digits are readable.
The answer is 9:34
